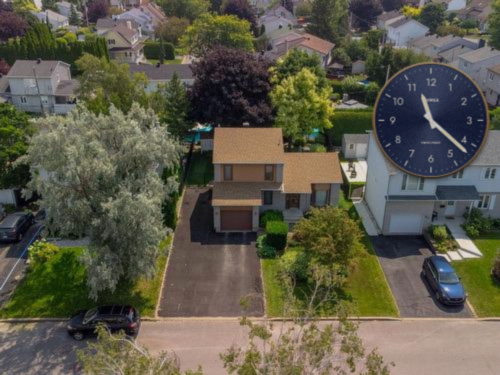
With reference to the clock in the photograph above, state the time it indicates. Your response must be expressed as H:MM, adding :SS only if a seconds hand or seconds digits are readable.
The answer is 11:22
